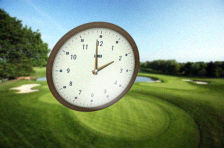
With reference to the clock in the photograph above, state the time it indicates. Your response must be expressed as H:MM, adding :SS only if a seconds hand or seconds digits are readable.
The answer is 1:59
